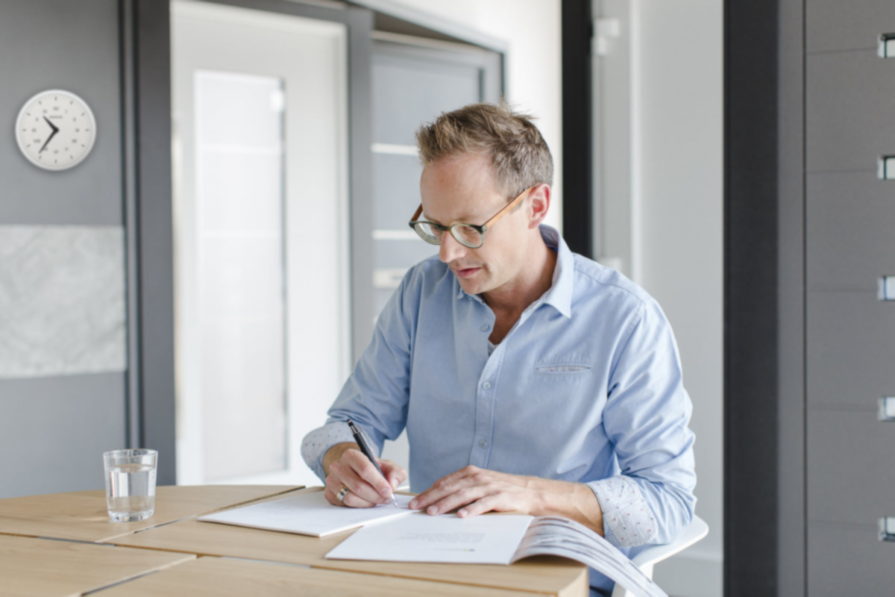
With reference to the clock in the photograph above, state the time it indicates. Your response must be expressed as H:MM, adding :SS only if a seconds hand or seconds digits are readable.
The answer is 10:36
